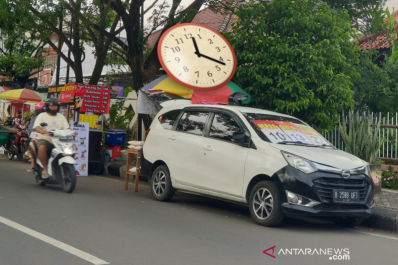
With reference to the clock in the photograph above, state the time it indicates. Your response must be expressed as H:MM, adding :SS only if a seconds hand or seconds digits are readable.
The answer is 12:22
